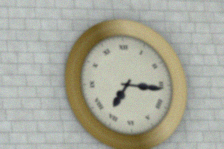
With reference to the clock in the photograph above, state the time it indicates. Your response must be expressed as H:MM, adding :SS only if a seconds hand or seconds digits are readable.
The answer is 7:16
